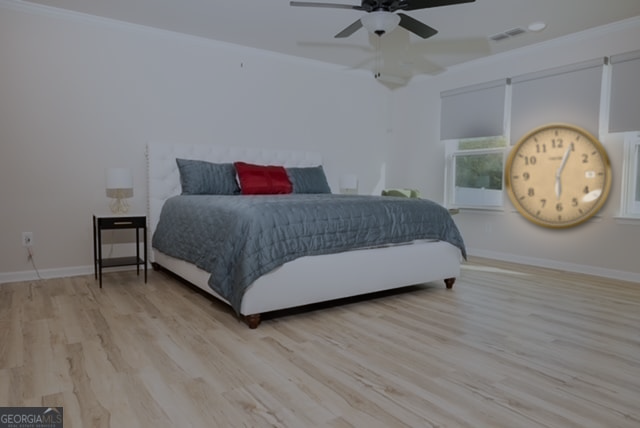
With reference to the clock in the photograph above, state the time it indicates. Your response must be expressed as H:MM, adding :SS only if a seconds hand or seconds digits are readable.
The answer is 6:04
